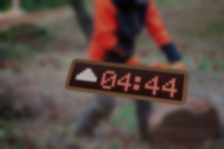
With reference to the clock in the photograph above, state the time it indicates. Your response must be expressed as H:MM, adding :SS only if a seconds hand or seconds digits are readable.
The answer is 4:44
